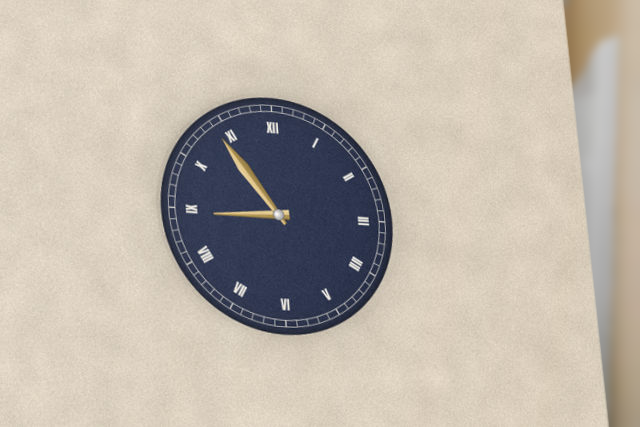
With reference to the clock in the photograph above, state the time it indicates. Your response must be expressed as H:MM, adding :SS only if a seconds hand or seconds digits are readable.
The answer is 8:54
